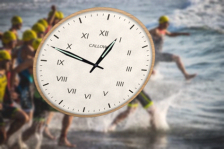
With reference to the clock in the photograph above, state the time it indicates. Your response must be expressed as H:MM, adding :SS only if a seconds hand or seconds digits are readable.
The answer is 12:48
